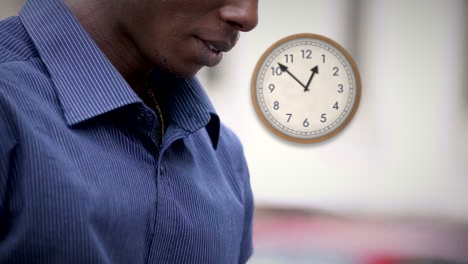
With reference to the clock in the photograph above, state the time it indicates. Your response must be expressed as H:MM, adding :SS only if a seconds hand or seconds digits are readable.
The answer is 12:52
